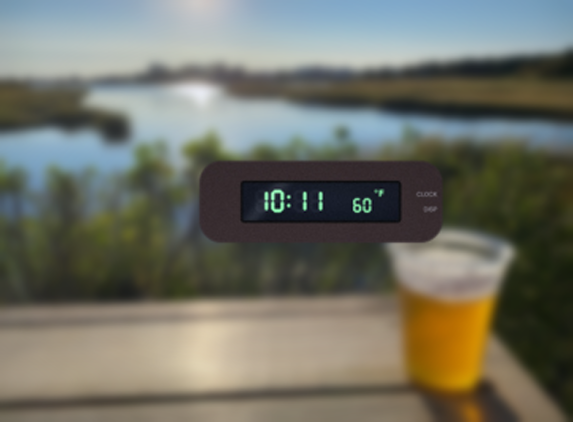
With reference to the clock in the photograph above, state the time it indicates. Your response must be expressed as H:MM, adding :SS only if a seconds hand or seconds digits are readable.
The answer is 10:11
